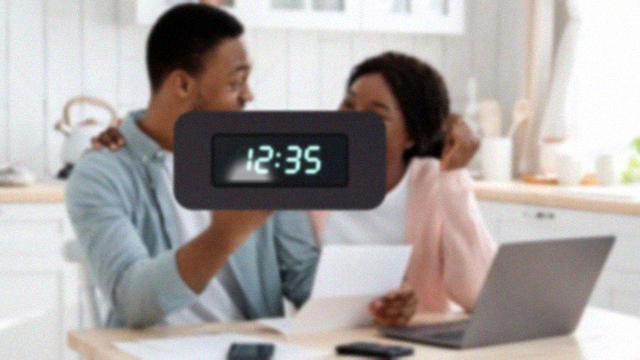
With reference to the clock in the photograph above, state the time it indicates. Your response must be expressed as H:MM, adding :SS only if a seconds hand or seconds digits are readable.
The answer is 12:35
